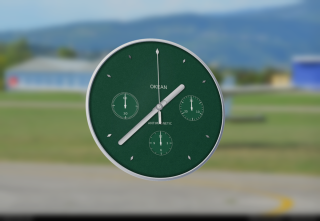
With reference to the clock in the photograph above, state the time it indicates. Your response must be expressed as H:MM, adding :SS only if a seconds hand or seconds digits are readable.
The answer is 1:38
